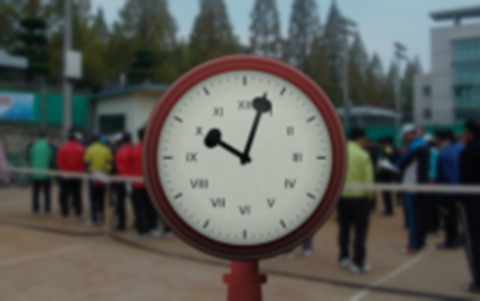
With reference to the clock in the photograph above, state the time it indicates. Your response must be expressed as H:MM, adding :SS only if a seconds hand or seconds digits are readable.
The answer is 10:03
